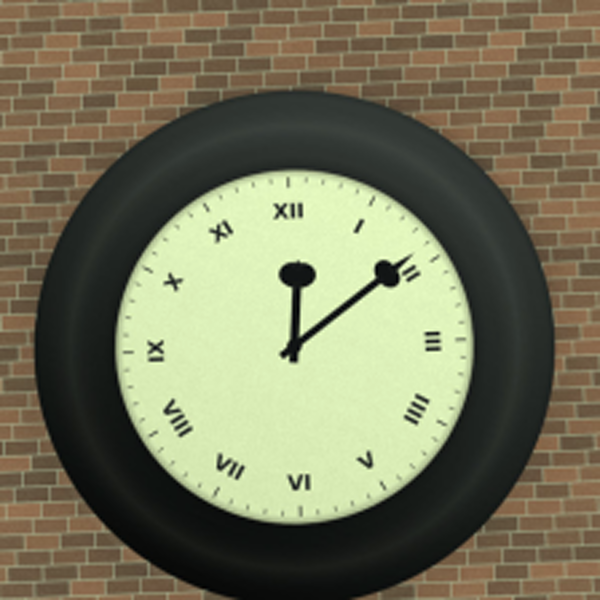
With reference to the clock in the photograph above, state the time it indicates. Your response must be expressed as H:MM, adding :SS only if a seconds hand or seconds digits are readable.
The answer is 12:09
